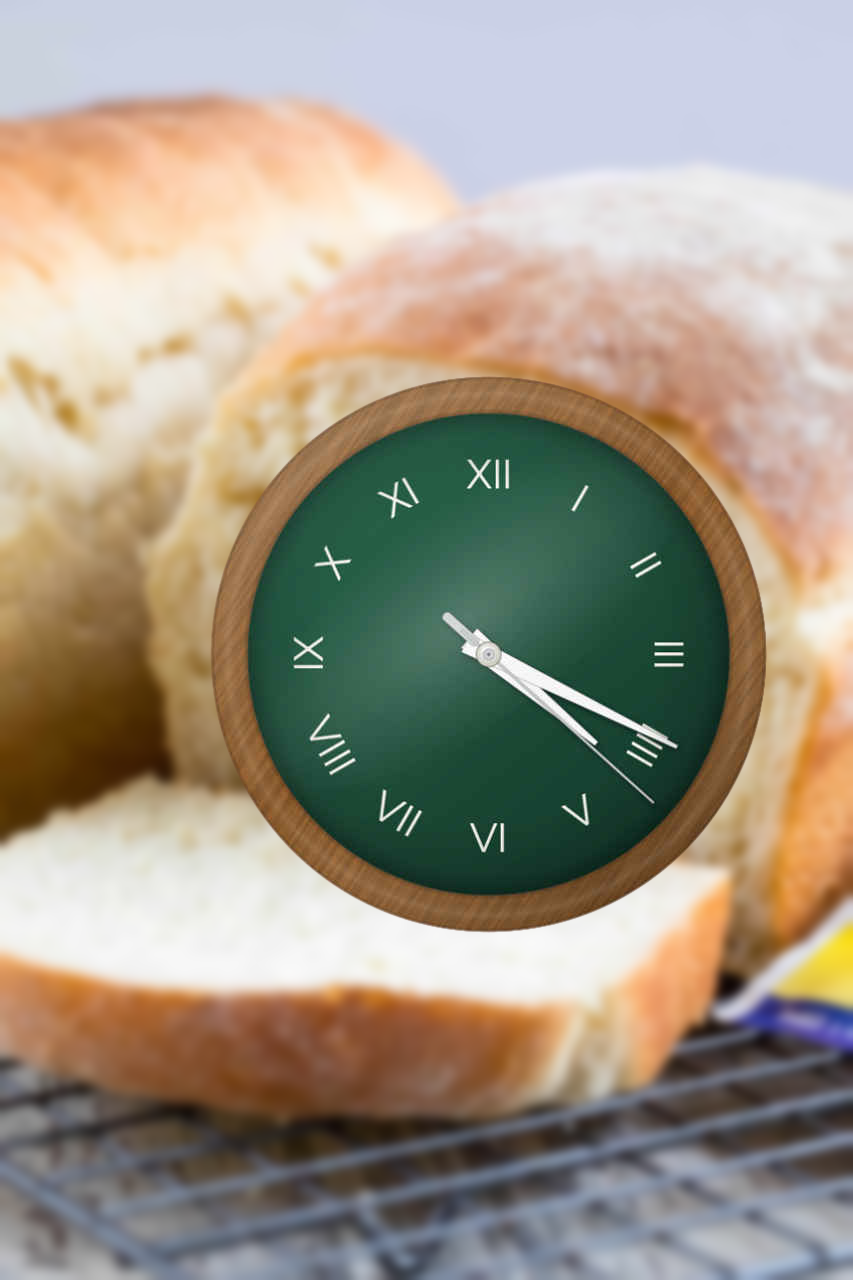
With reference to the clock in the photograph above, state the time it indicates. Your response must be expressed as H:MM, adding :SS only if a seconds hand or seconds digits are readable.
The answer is 4:19:22
